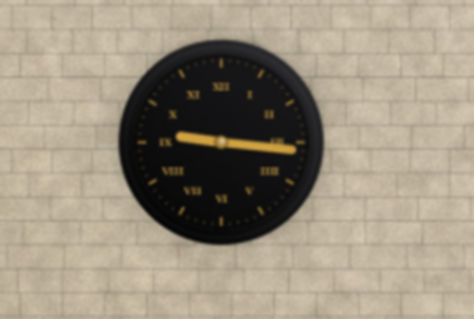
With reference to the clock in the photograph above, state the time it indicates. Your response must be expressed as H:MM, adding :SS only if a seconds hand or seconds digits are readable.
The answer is 9:16
